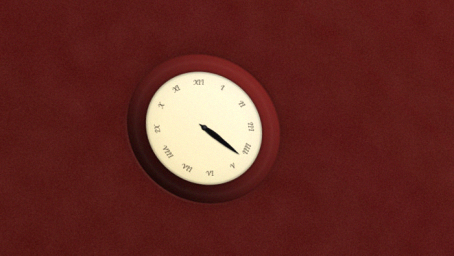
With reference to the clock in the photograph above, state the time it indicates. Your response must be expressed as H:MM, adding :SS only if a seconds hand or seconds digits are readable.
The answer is 4:22
